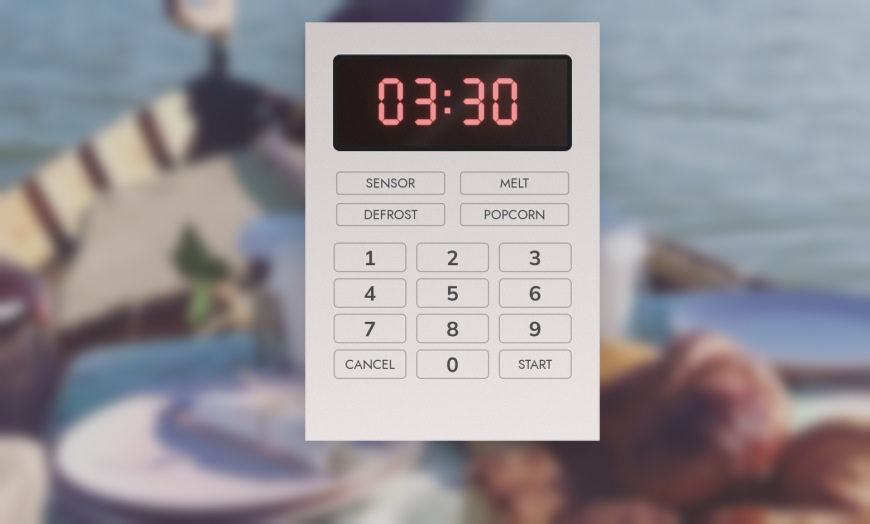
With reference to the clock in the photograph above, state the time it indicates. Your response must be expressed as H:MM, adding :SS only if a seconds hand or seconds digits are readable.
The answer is 3:30
